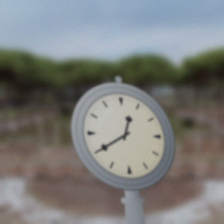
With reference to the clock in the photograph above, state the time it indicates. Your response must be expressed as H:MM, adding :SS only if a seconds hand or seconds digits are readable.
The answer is 12:40
